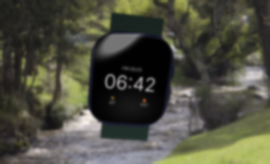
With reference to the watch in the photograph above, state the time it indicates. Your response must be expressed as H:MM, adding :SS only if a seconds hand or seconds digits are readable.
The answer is 6:42
